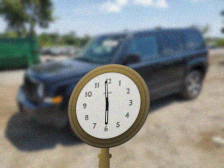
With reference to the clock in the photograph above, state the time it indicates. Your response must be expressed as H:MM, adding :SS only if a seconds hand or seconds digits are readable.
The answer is 5:59
